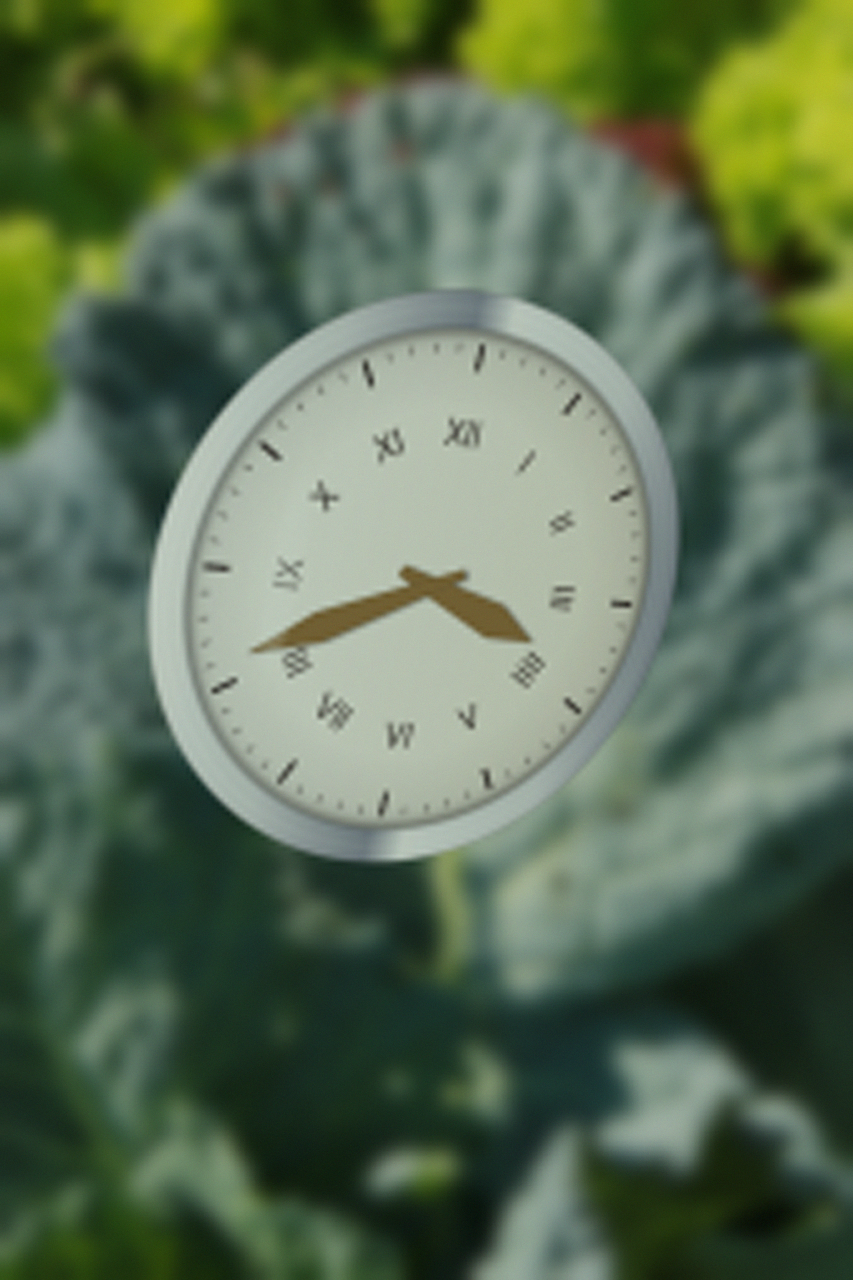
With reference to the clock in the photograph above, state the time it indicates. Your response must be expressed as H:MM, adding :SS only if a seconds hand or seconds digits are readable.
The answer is 3:41
